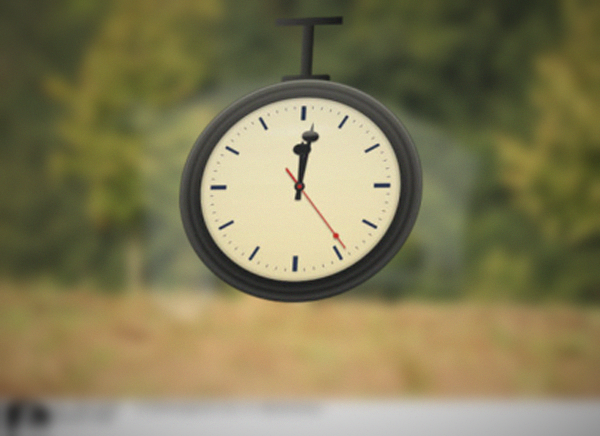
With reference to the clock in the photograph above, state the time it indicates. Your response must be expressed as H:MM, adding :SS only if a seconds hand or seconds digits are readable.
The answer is 12:01:24
